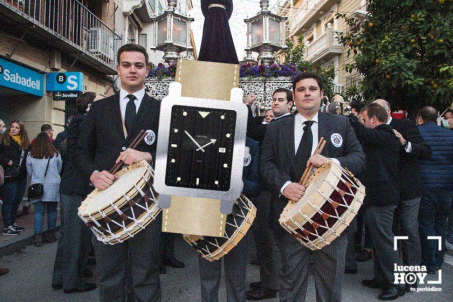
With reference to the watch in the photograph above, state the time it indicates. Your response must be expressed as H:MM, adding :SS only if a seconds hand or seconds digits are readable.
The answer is 1:52
